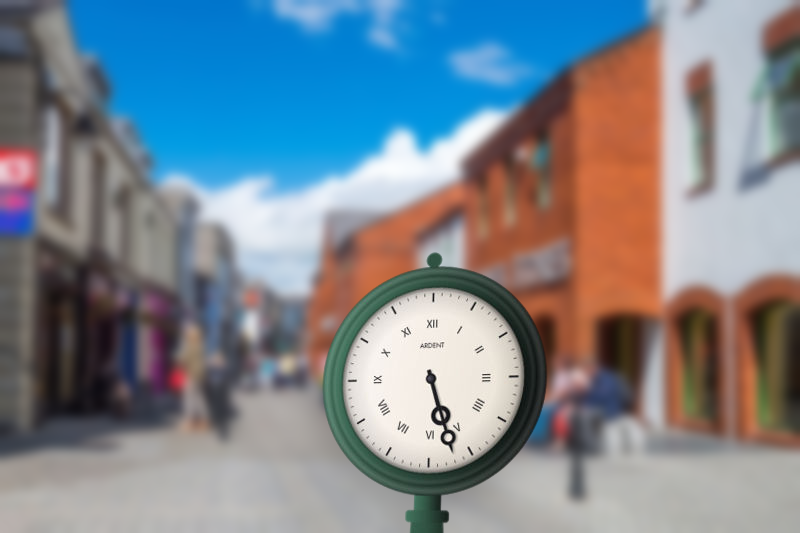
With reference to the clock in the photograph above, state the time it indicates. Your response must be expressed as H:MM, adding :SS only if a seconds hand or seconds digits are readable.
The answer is 5:27
